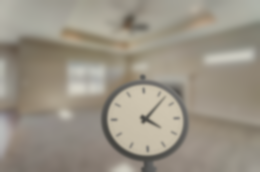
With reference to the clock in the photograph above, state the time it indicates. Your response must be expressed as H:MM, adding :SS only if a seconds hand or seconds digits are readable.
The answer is 4:07
